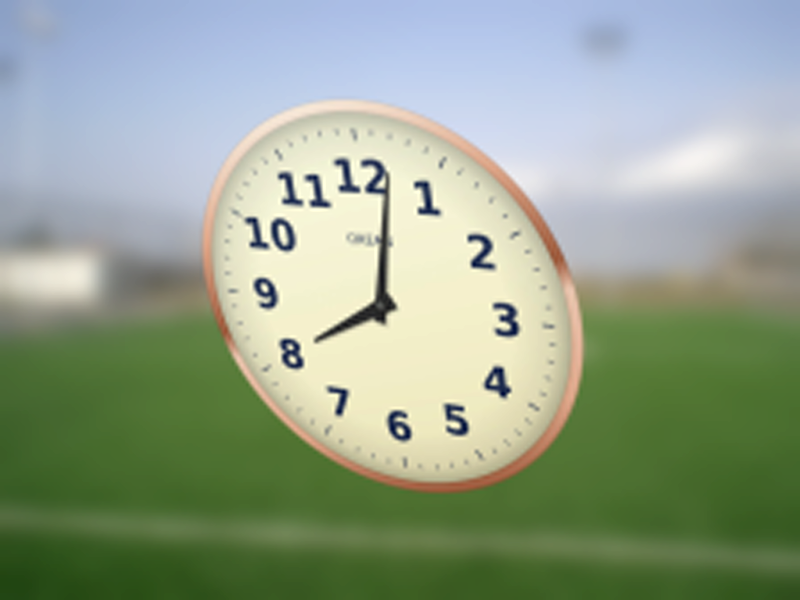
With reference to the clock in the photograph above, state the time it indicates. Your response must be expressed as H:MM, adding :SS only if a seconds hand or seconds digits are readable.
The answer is 8:02
